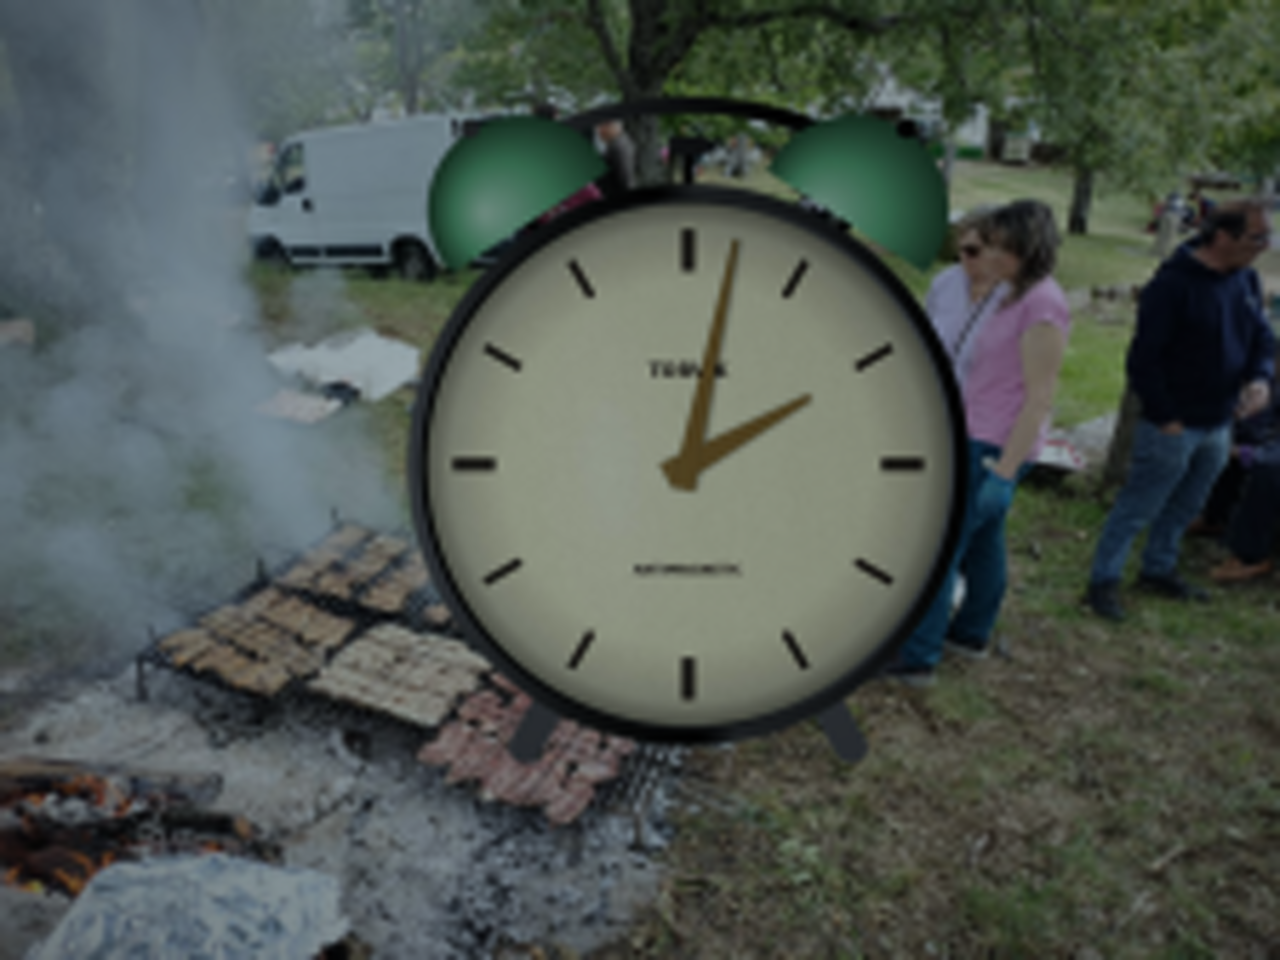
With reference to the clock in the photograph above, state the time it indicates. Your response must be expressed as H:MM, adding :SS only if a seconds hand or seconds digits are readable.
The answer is 2:02
